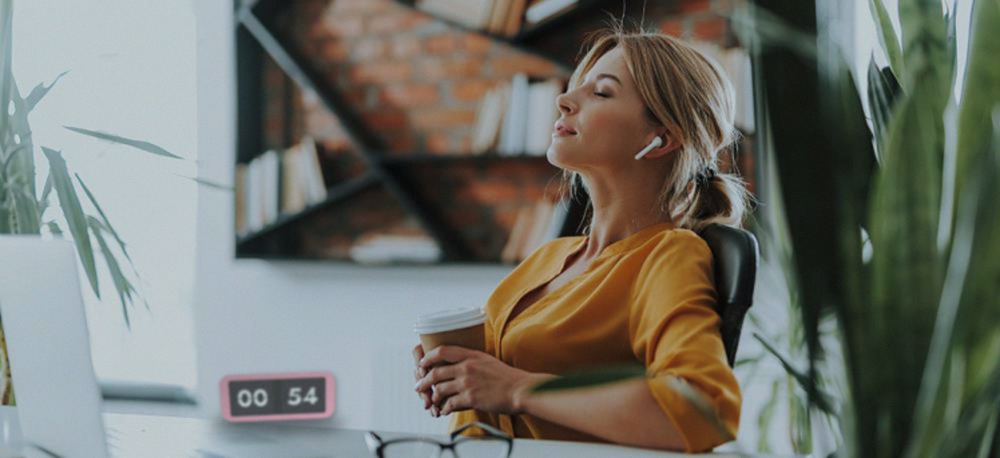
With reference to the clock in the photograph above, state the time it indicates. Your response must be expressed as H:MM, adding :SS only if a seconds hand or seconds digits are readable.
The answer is 0:54
